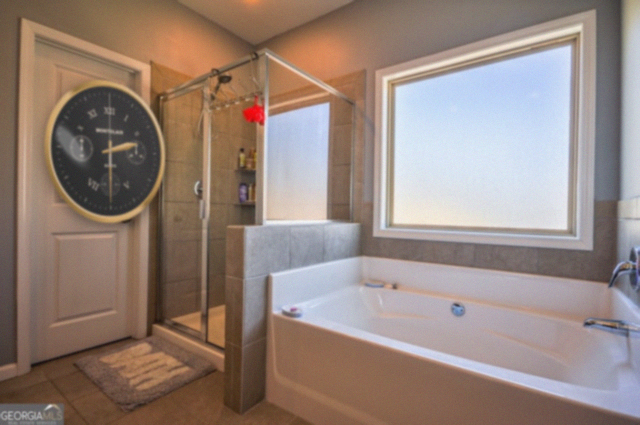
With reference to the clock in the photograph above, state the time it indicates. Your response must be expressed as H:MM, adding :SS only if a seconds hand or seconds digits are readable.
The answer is 2:30
